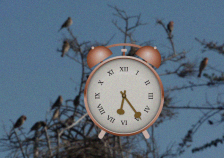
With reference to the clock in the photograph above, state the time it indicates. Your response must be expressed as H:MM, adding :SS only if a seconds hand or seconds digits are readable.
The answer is 6:24
